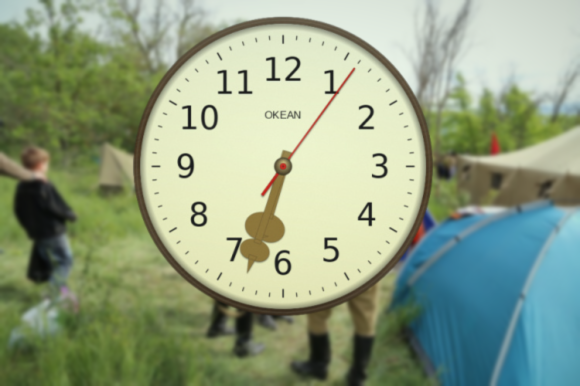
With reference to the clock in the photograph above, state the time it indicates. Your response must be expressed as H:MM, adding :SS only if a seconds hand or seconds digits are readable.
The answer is 6:33:06
